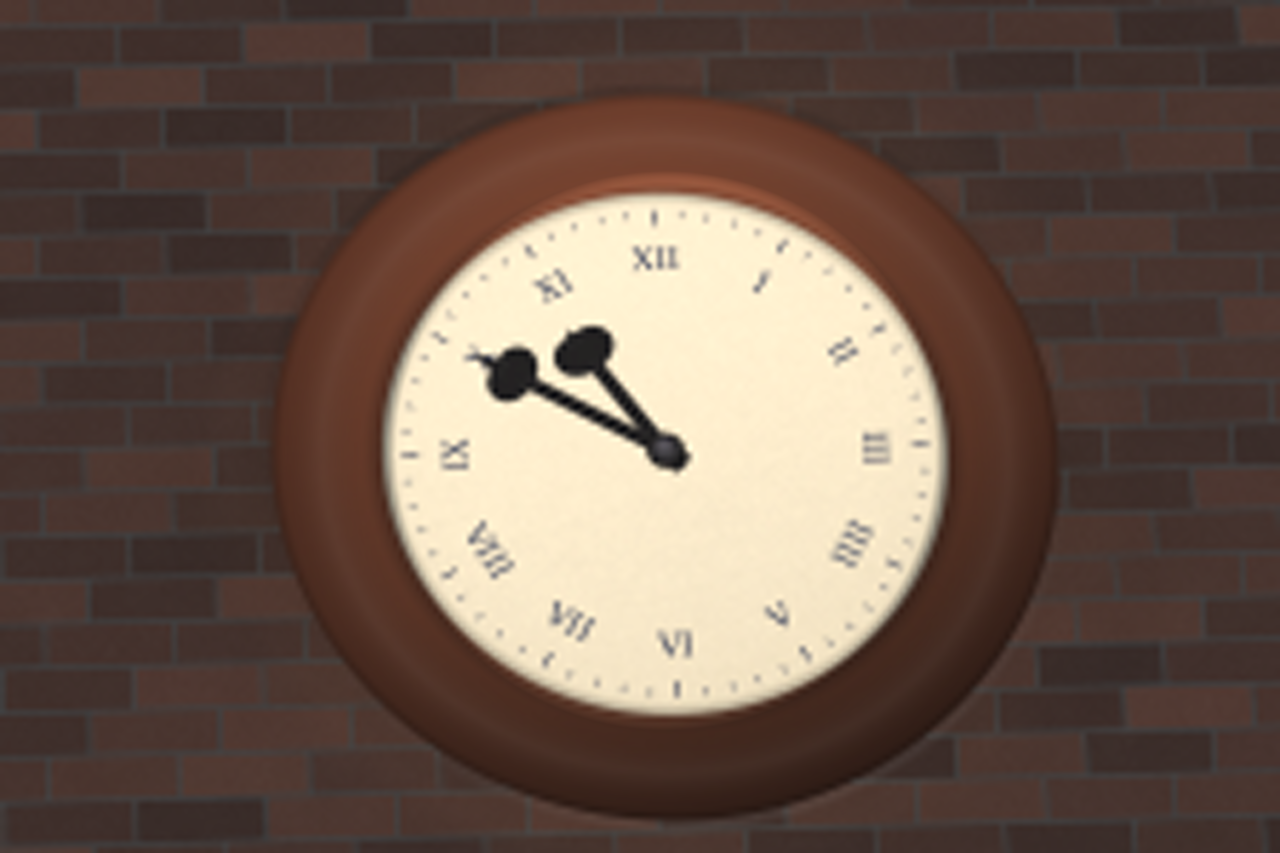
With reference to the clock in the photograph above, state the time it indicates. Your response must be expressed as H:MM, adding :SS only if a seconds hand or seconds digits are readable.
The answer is 10:50
